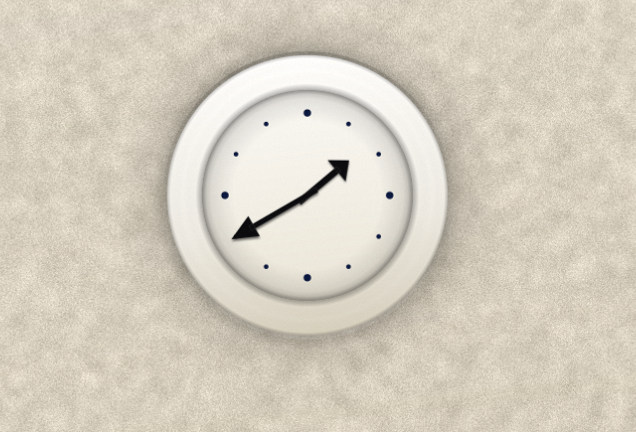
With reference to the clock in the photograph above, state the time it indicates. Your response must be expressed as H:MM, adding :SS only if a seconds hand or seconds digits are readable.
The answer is 1:40
